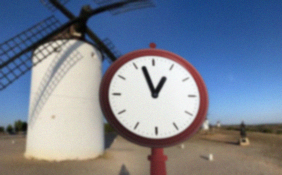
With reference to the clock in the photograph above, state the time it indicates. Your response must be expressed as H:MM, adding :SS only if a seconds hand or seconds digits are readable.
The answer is 12:57
